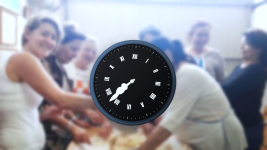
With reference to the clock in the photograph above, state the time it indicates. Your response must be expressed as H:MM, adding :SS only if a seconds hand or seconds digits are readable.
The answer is 7:37
